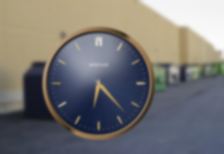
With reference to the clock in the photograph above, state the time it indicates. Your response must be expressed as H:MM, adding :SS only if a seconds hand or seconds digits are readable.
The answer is 6:23
